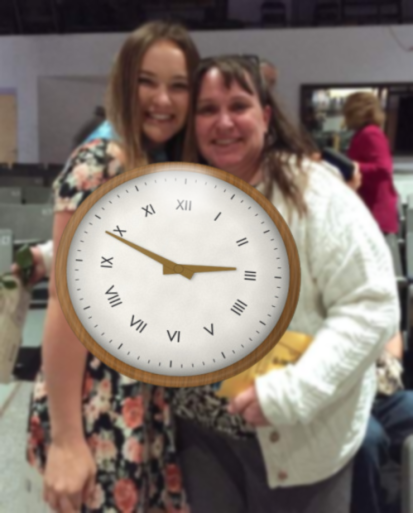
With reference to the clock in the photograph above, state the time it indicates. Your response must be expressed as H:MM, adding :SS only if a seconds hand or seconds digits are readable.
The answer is 2:49
